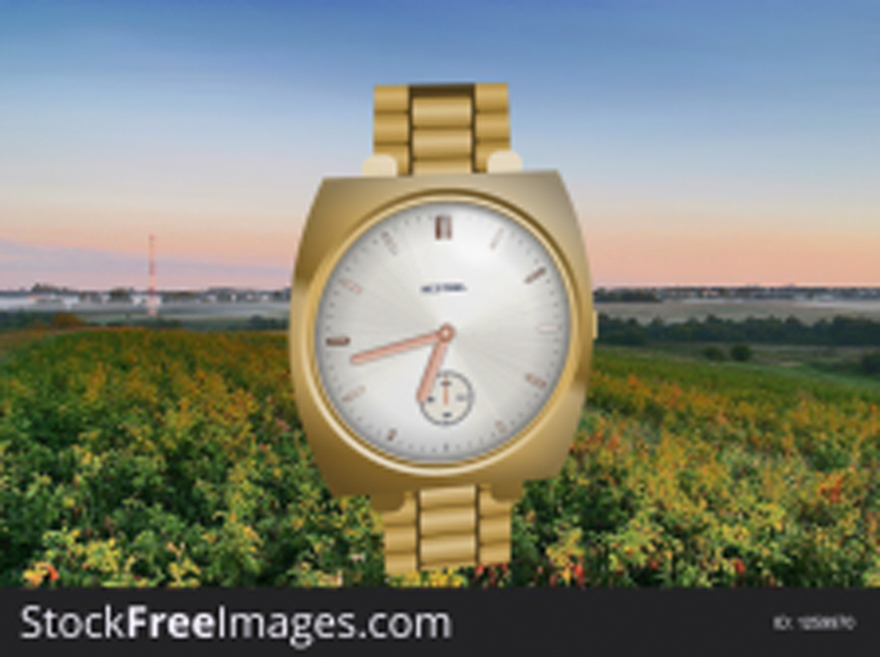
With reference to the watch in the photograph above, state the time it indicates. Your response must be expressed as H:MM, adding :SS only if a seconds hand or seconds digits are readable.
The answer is 6:43
